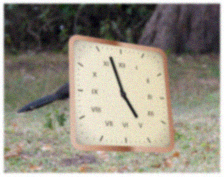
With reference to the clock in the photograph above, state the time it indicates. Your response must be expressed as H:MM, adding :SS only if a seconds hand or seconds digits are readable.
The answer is 4:57
